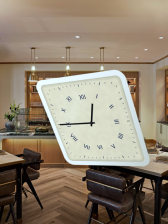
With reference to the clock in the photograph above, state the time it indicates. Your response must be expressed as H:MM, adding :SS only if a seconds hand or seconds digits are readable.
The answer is 12:45
